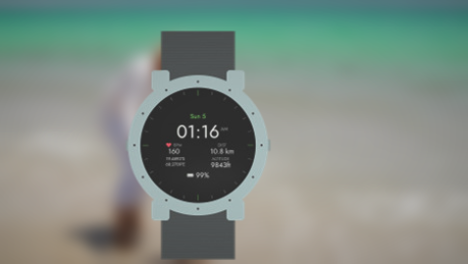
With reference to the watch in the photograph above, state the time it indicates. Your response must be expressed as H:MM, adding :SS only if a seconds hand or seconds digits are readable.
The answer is 1:16
